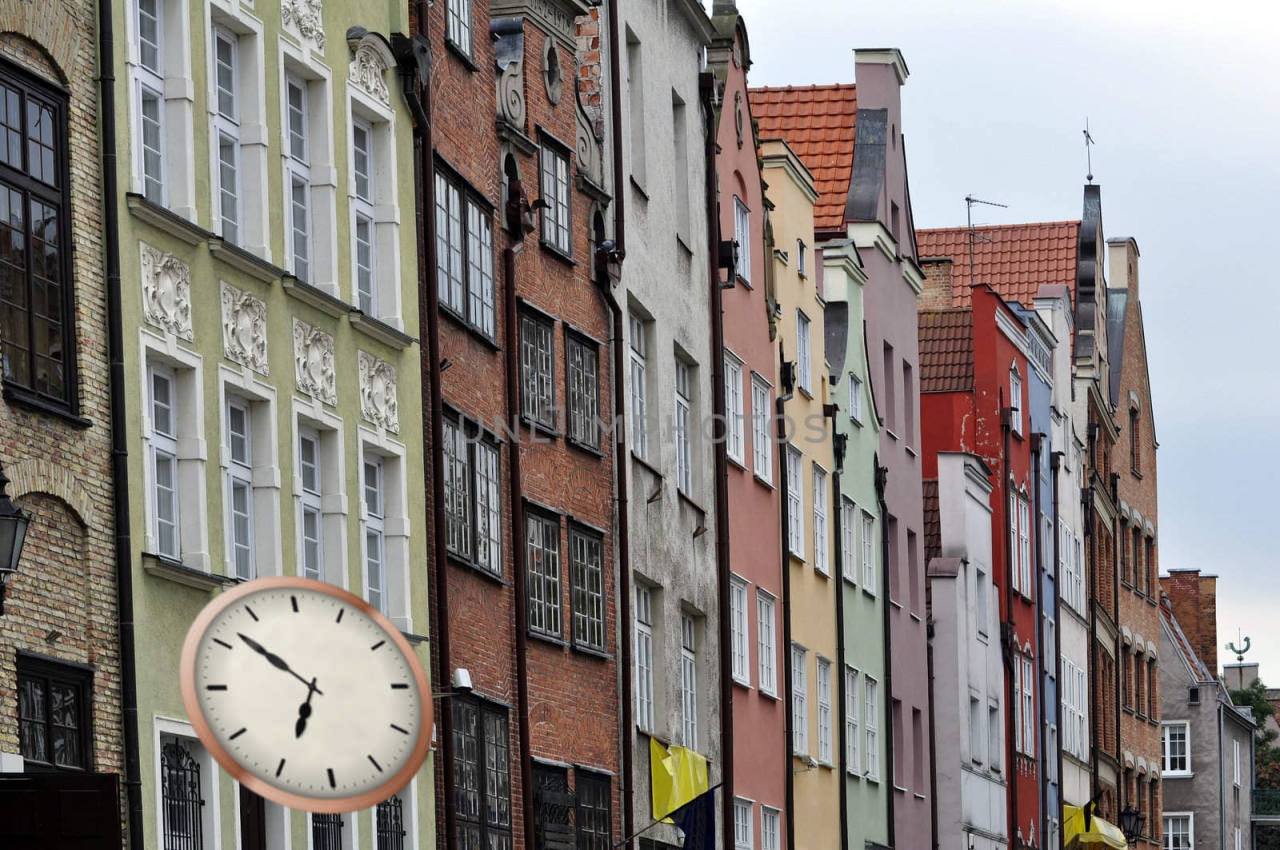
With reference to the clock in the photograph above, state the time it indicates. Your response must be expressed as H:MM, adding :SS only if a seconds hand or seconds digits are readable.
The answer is 6:52
